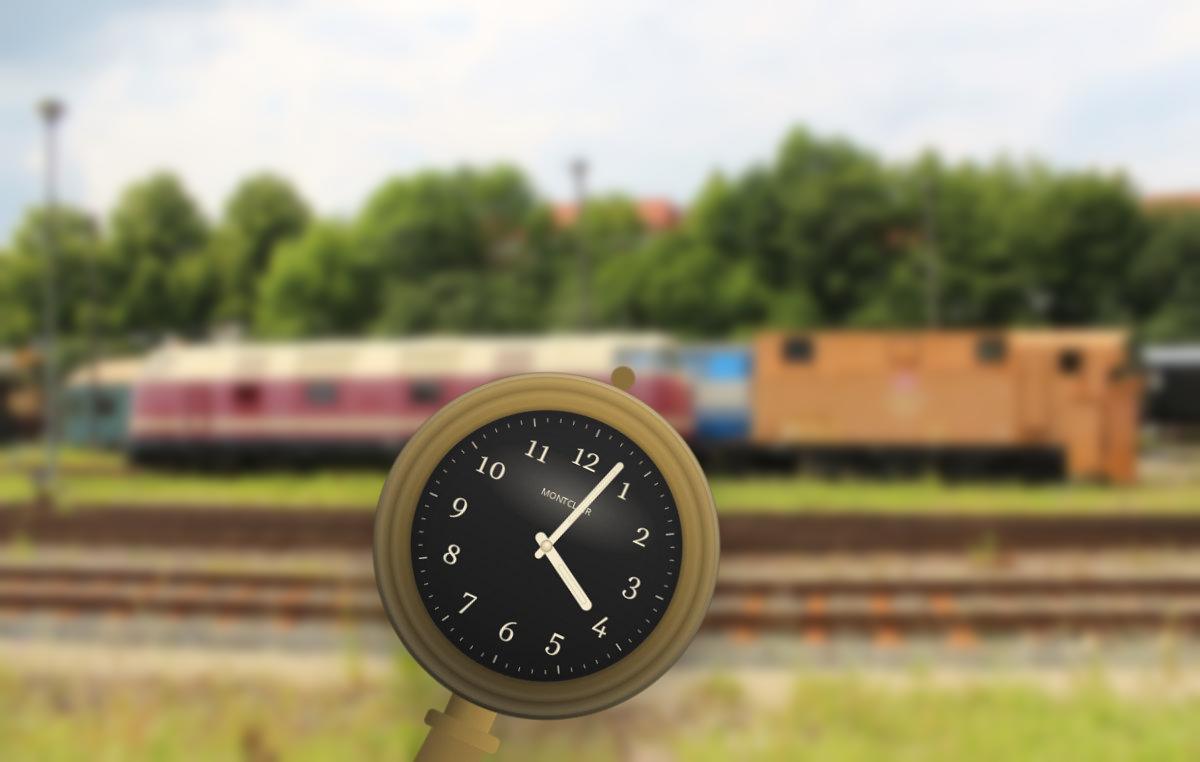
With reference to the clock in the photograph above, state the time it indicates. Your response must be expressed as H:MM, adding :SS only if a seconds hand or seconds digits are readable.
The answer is 4:03
